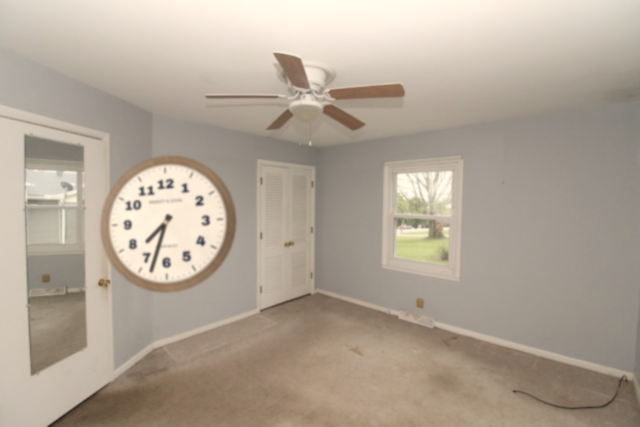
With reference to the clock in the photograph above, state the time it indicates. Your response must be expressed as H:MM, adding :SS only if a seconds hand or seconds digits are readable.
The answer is 7:33
